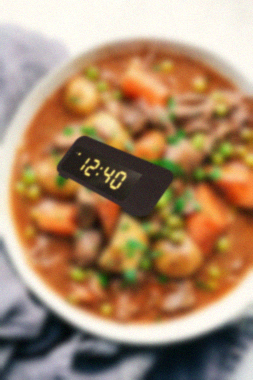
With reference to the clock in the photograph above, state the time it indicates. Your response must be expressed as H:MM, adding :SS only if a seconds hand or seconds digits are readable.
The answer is 12:40
